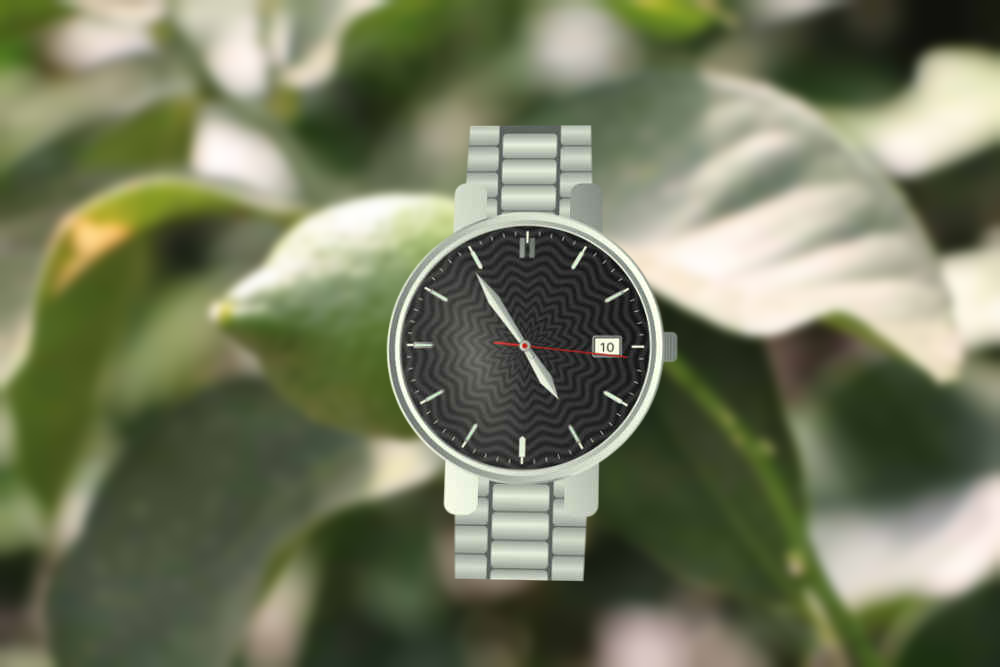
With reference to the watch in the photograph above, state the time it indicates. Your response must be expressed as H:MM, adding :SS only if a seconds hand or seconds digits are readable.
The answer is 4:54:16
